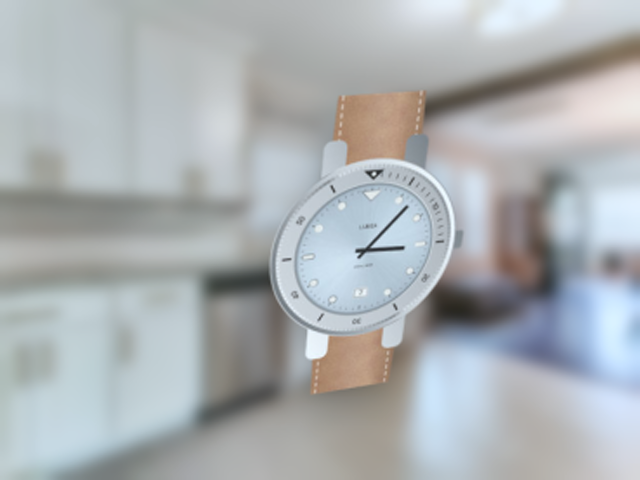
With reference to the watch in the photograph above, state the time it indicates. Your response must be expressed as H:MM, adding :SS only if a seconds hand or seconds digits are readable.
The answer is 3:07
